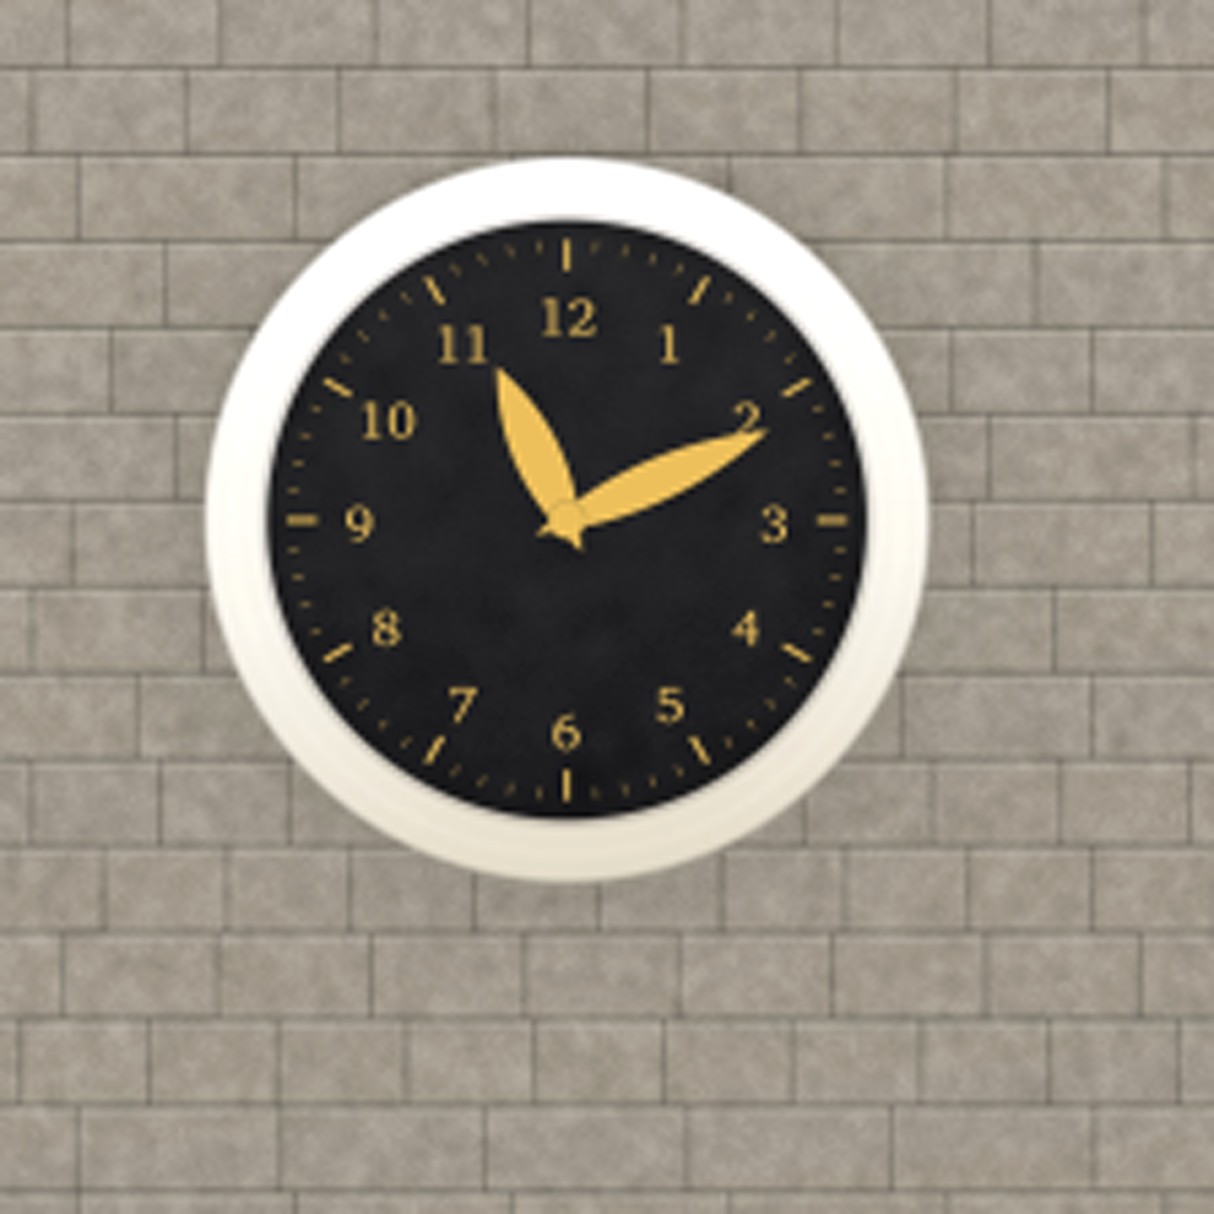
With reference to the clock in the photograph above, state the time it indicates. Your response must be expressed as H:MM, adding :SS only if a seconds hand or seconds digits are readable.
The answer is 11:11
